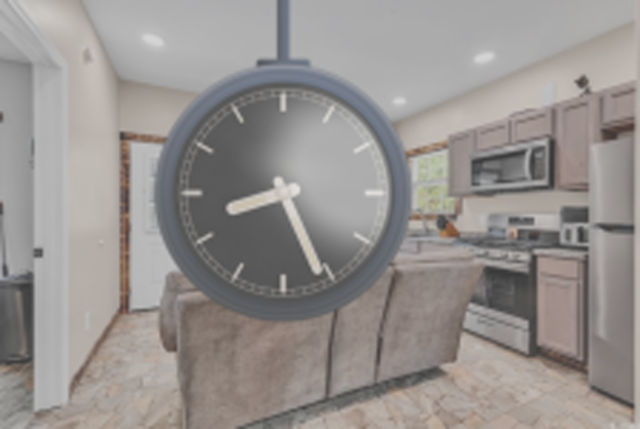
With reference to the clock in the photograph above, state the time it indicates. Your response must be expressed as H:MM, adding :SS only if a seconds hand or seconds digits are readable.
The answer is 8:26
